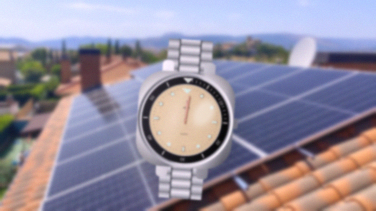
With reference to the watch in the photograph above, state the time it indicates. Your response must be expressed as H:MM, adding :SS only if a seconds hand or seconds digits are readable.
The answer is 12:01
